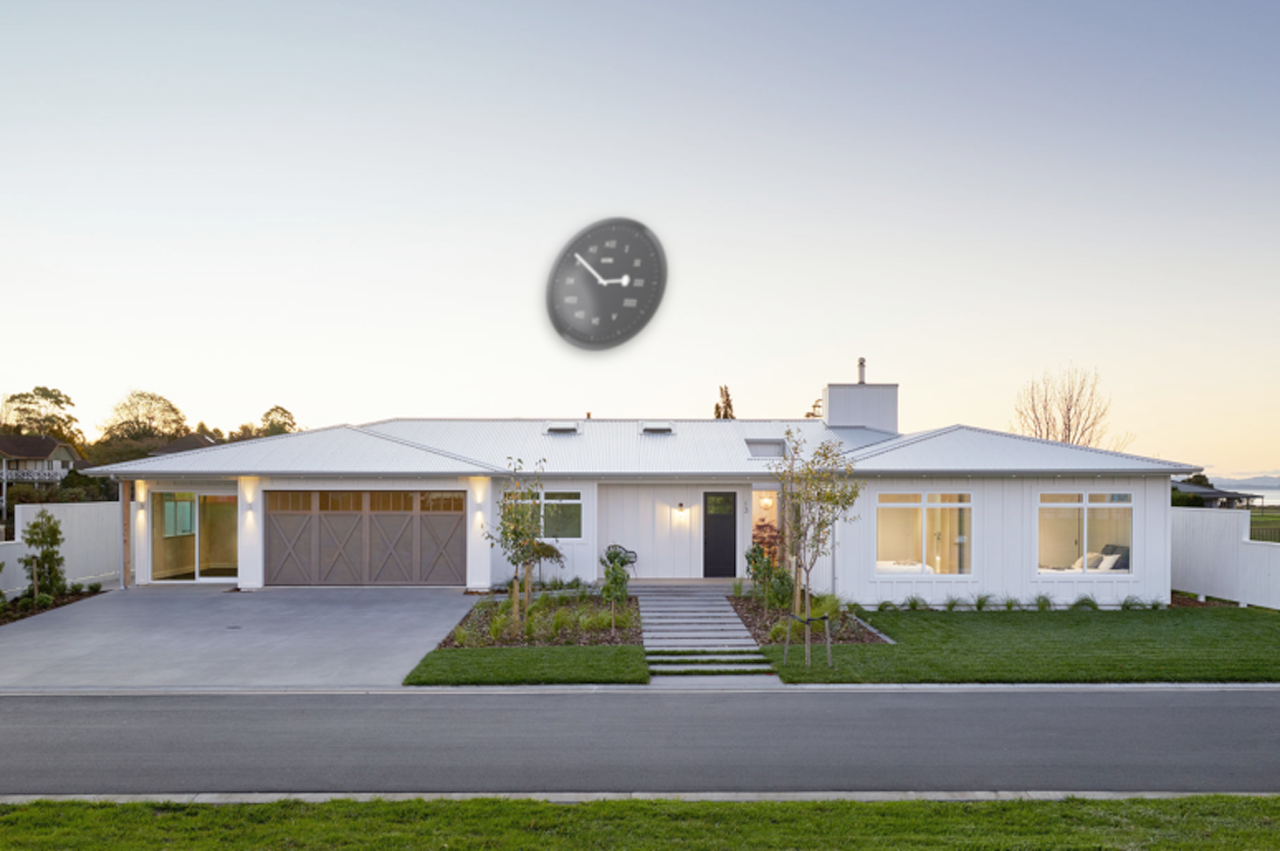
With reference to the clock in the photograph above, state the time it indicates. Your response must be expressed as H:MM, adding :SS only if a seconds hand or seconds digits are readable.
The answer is 2:51
